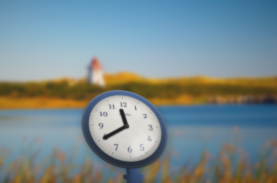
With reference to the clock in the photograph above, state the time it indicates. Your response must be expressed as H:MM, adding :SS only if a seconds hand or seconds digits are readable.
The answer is 11:40
